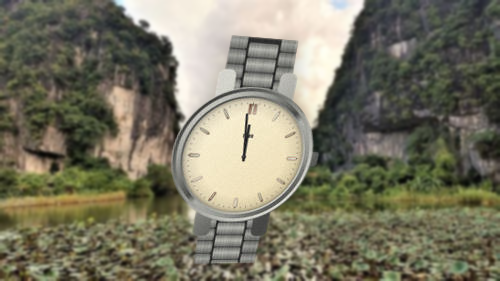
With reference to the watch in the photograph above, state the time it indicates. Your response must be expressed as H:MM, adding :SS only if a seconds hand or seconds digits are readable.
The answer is 11:59
